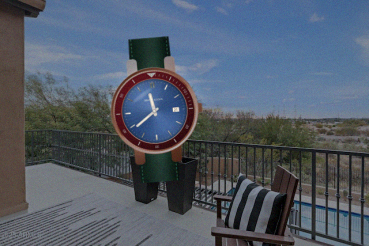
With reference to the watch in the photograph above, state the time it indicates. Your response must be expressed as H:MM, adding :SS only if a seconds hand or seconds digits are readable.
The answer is 11:39
